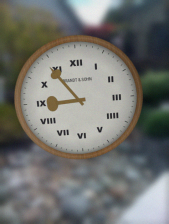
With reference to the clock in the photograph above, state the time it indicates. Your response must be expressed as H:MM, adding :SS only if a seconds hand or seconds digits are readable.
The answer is 8:54
